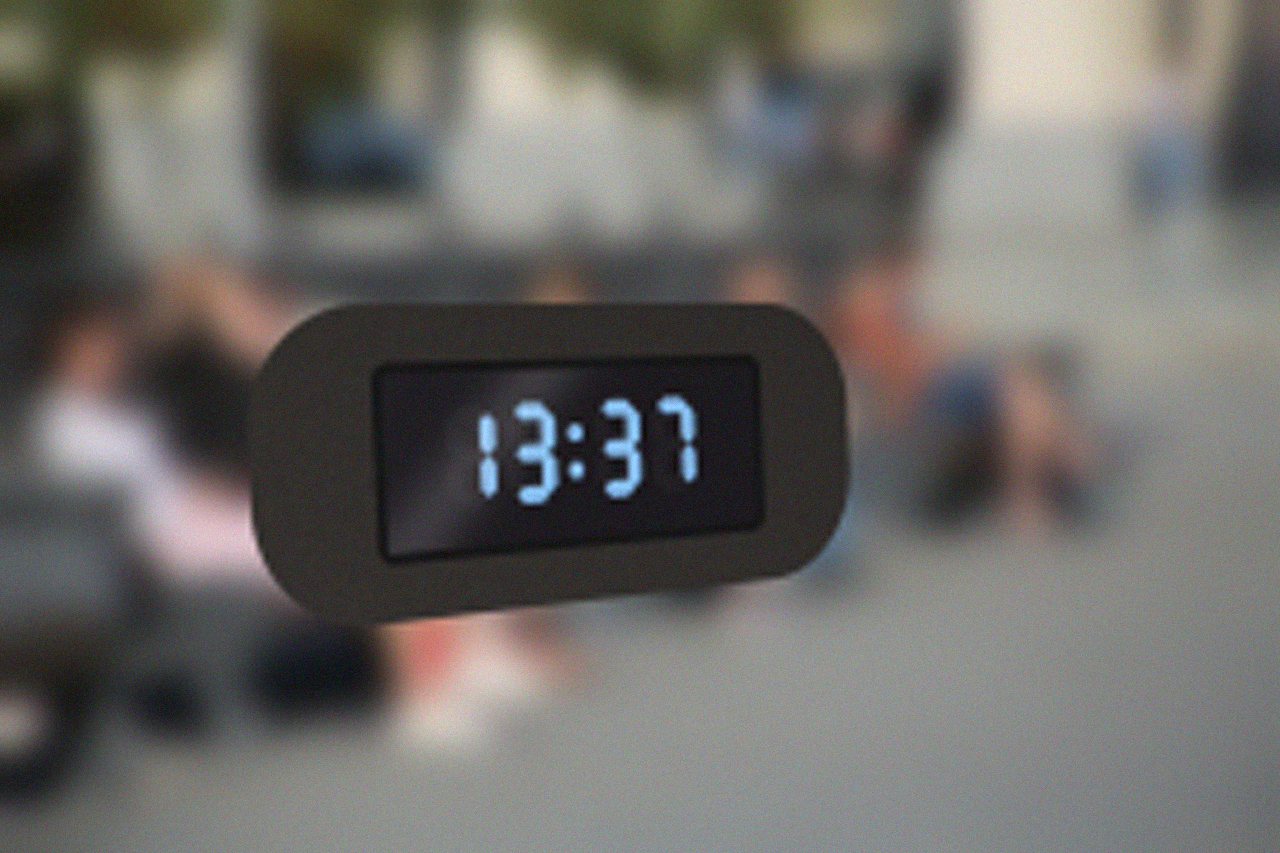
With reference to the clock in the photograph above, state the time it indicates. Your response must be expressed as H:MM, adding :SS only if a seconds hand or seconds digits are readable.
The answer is 13:37
